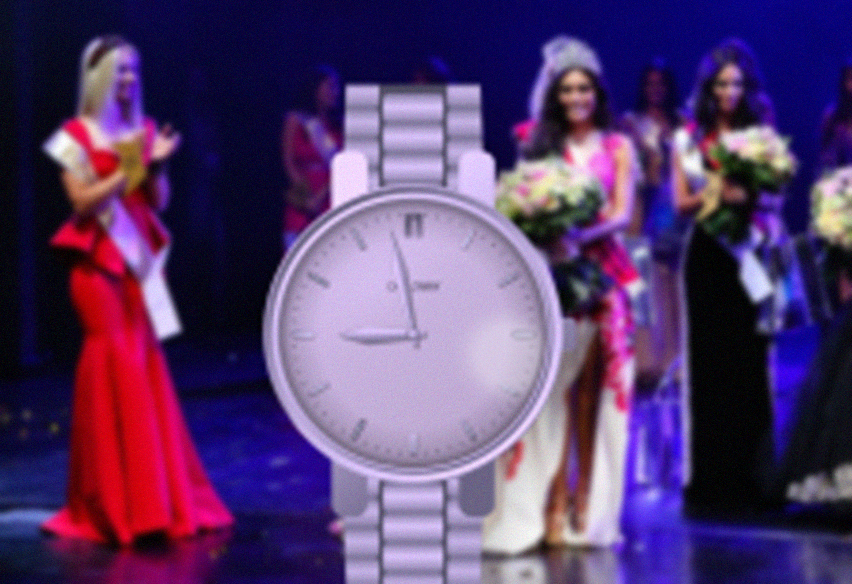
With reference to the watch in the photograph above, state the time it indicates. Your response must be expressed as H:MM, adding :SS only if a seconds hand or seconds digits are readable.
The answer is 8:58
